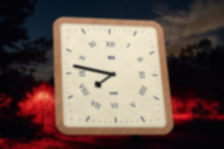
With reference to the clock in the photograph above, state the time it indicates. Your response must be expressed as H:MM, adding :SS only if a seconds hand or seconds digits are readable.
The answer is 7:47
